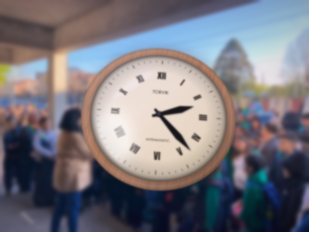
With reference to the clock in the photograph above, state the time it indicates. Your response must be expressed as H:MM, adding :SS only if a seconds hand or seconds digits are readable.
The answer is 2:23
